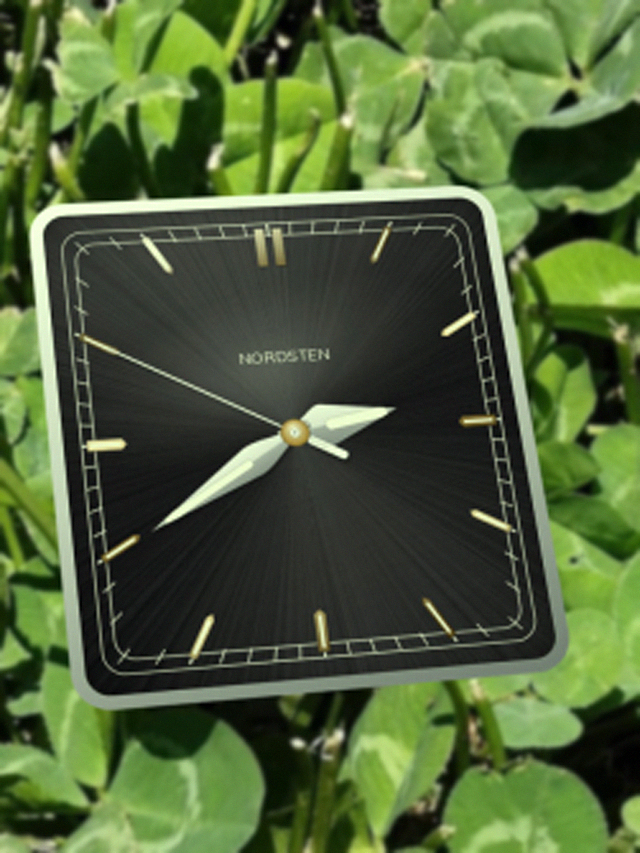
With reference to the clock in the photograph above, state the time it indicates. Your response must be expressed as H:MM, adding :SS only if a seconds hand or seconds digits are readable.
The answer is 2:39:50
